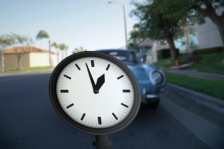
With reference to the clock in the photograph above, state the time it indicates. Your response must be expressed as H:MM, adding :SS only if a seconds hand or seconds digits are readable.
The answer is 12:58
